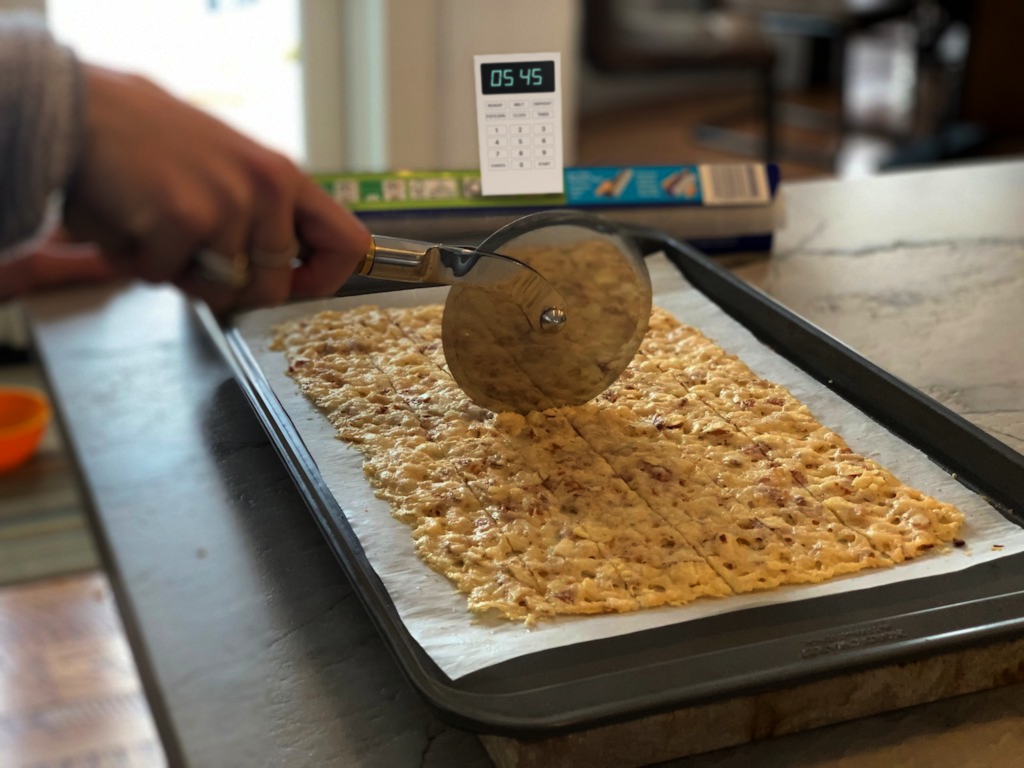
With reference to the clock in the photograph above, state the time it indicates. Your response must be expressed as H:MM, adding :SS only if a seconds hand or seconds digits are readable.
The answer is 5:45
